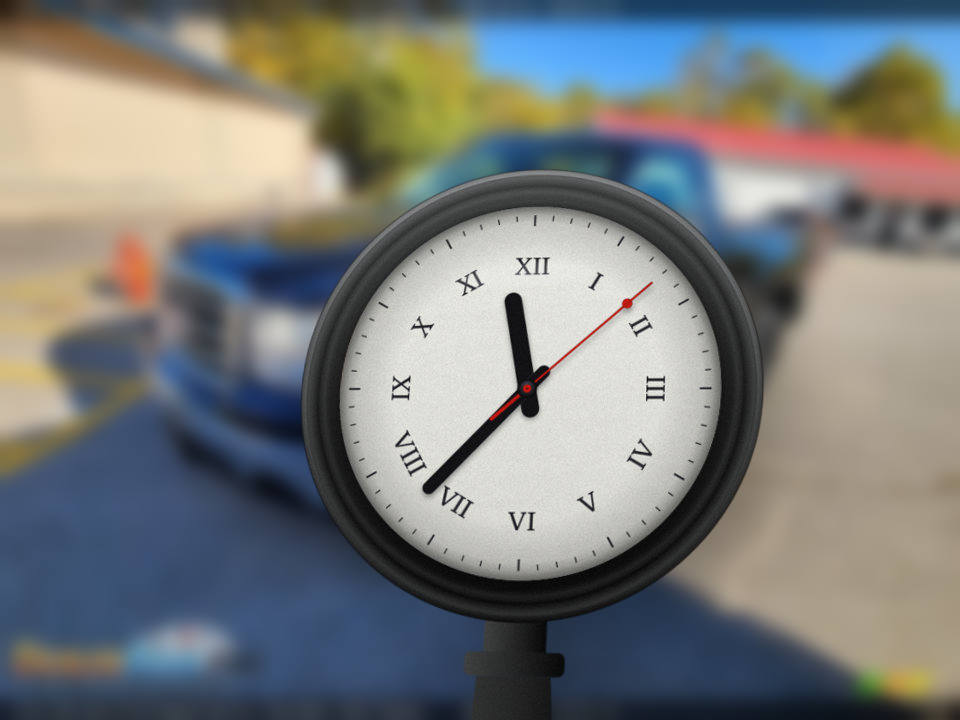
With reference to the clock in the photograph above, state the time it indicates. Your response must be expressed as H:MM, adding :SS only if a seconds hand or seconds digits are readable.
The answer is 11:37:08
